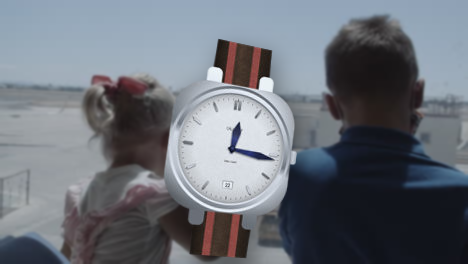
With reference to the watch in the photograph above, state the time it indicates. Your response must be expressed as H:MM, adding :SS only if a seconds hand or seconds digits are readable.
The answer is 12:16
